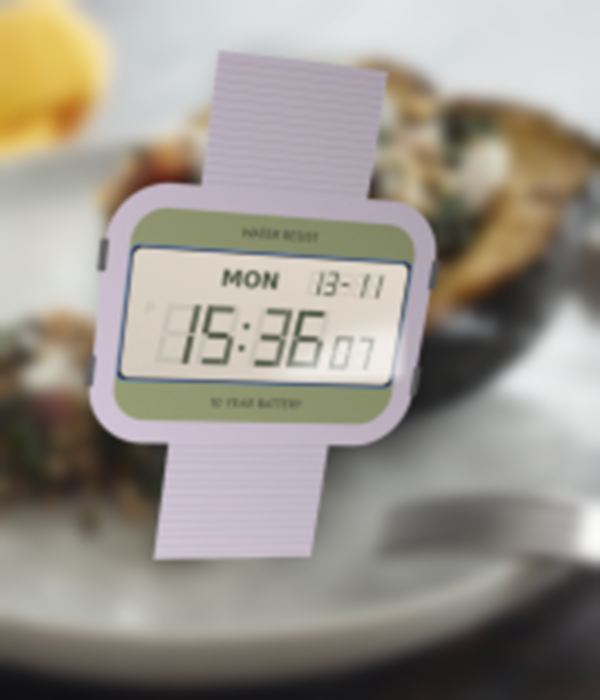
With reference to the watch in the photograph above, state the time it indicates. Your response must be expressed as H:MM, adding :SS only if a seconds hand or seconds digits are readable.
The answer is 15:36:07
